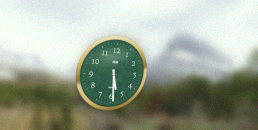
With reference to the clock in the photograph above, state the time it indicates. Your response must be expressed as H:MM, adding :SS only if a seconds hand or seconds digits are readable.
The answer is 5:29
